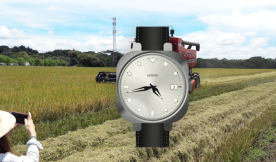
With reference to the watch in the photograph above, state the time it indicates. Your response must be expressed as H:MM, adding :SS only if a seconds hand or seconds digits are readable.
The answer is 4:43
